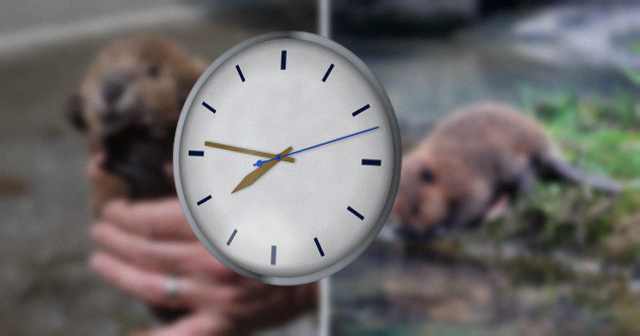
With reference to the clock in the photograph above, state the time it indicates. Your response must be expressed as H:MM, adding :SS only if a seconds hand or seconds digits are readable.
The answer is 7:46:12
